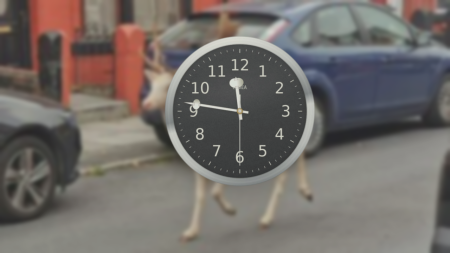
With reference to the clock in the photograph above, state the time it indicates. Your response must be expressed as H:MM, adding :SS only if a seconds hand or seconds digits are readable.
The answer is 11:46:30
